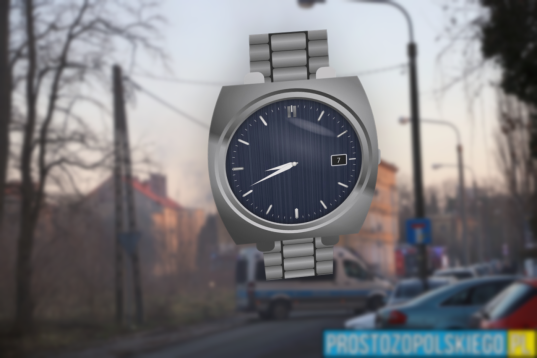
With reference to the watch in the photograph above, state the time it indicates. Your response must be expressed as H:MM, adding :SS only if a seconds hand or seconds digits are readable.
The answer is 8:41
